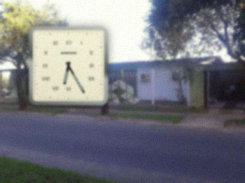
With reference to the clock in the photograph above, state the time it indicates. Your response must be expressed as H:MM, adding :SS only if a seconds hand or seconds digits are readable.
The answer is 6:25
